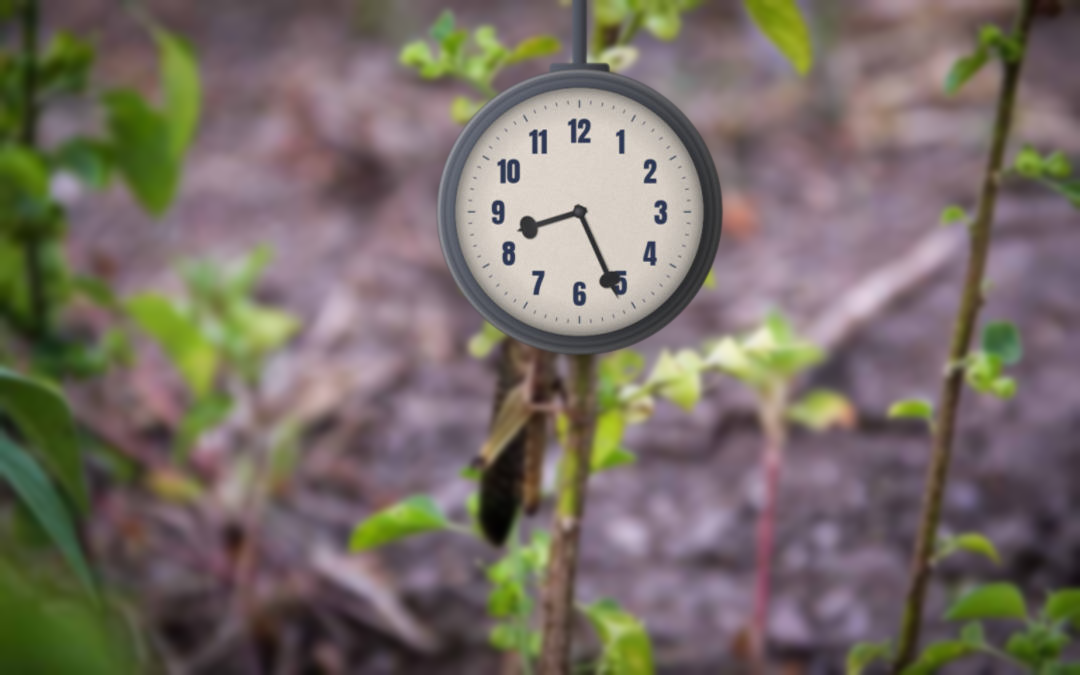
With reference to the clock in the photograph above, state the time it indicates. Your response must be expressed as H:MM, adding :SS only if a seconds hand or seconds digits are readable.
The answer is 8:26
